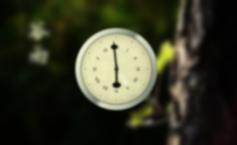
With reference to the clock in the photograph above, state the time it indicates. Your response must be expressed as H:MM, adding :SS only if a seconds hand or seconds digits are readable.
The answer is 5:59
